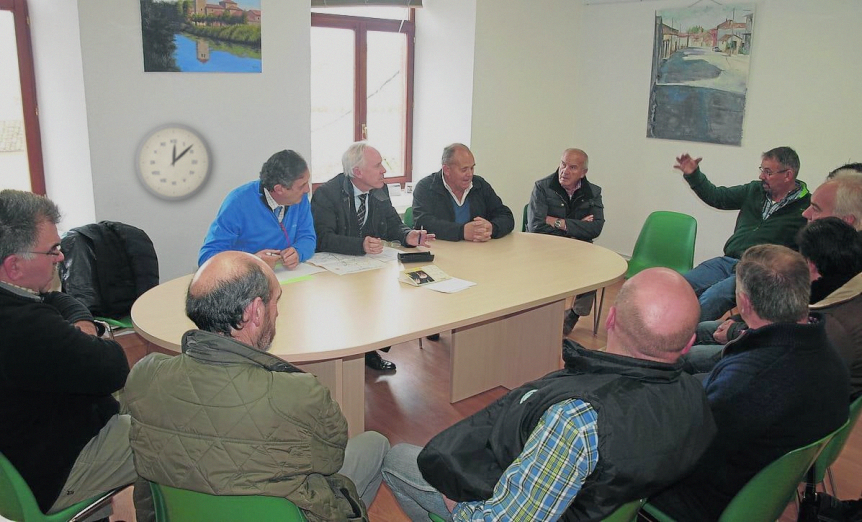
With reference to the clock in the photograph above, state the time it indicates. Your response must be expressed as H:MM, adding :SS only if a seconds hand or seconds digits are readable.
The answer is 12:08
